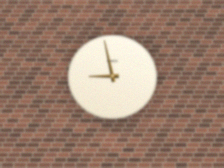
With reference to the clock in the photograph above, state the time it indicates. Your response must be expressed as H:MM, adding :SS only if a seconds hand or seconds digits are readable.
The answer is 8:58
